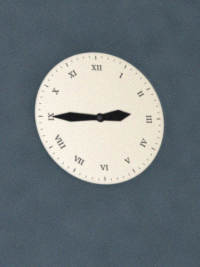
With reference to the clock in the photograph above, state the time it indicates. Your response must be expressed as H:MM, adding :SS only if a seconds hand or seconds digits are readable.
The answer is 2:45
